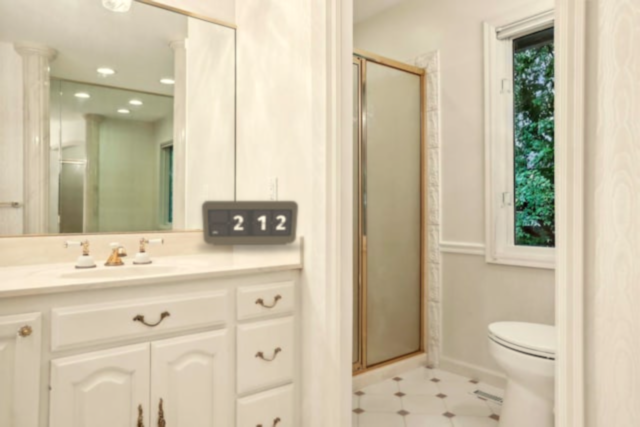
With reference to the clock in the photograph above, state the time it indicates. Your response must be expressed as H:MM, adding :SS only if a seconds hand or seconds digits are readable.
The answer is 2:12
